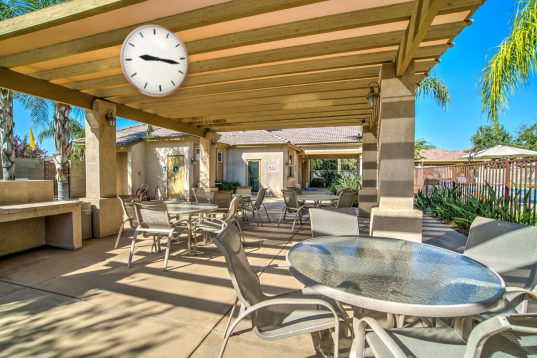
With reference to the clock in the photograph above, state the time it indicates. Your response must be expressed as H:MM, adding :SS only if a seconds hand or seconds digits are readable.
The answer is 9:17
